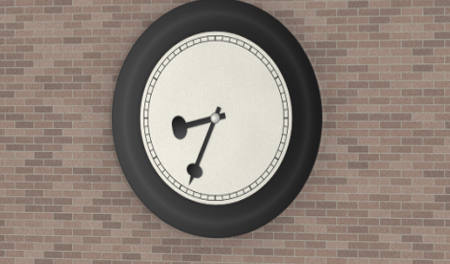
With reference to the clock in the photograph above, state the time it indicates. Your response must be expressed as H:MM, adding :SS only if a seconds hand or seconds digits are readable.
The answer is 8:34
